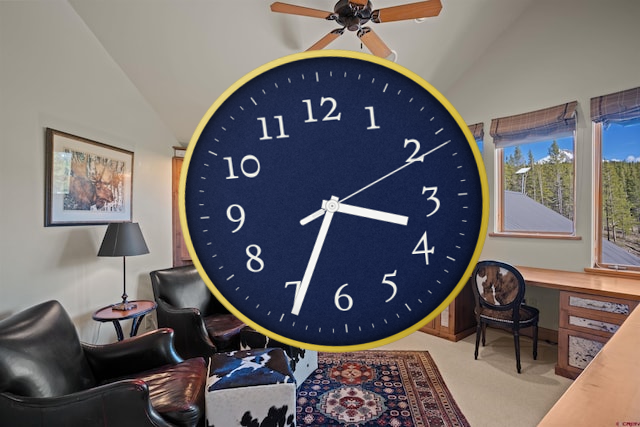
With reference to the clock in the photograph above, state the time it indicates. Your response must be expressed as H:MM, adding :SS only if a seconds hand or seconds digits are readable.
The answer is 3:34:11
